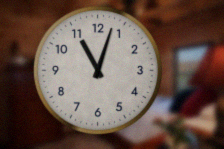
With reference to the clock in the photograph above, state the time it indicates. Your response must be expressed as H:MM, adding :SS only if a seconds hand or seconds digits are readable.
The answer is 11:03
